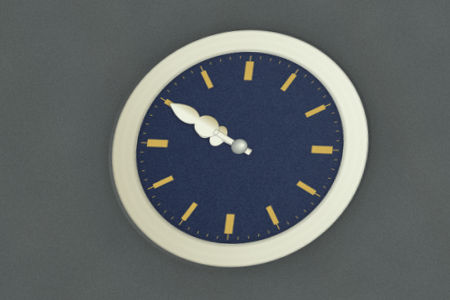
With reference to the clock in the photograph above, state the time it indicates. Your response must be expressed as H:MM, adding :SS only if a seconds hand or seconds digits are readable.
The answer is 9:50
